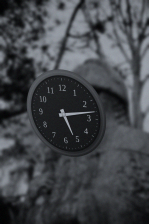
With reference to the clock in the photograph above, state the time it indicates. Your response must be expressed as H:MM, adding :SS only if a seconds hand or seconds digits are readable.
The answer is 5:13
